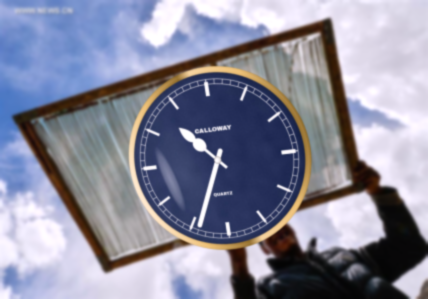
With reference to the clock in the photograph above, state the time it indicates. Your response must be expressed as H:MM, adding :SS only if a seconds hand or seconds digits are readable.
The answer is 10:34
